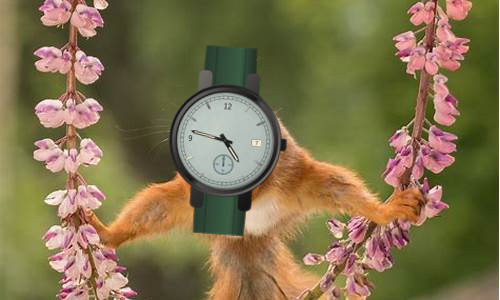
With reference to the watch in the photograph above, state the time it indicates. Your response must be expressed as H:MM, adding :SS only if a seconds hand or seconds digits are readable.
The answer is 4:47
